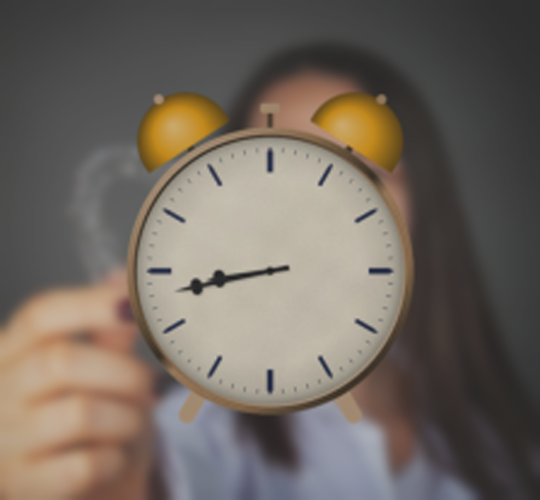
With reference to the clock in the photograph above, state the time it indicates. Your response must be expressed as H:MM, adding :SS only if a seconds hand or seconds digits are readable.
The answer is 8:43
